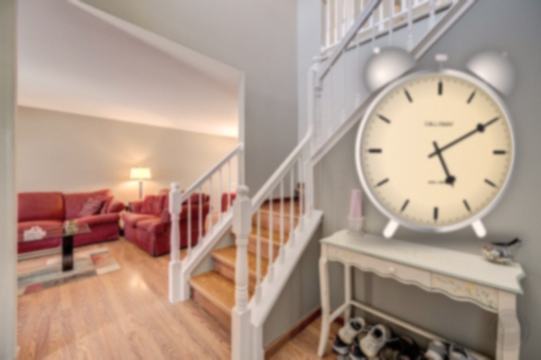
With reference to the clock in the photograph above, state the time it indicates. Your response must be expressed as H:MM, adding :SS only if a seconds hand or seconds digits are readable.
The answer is 5:10
